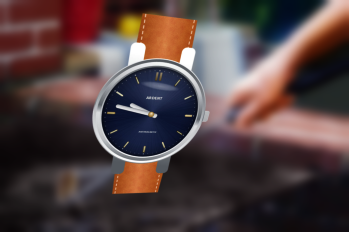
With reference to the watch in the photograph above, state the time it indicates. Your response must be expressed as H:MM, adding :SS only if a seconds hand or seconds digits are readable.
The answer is 9:47
